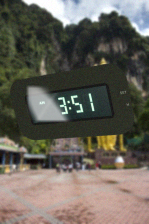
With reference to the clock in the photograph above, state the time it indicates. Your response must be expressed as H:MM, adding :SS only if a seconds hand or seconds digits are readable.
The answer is 3:51
